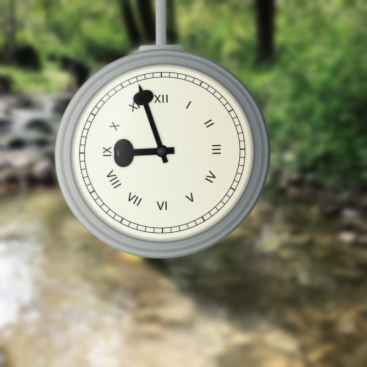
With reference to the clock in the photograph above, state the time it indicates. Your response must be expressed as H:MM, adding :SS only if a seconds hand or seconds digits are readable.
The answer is 8:57
